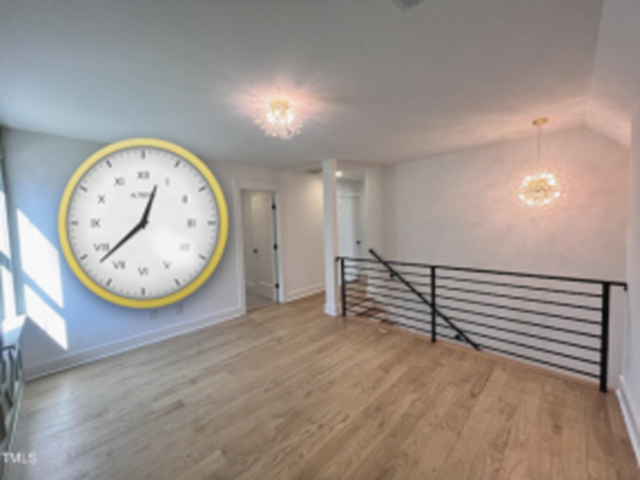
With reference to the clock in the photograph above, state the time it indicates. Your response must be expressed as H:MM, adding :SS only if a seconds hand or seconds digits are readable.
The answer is 12:38
